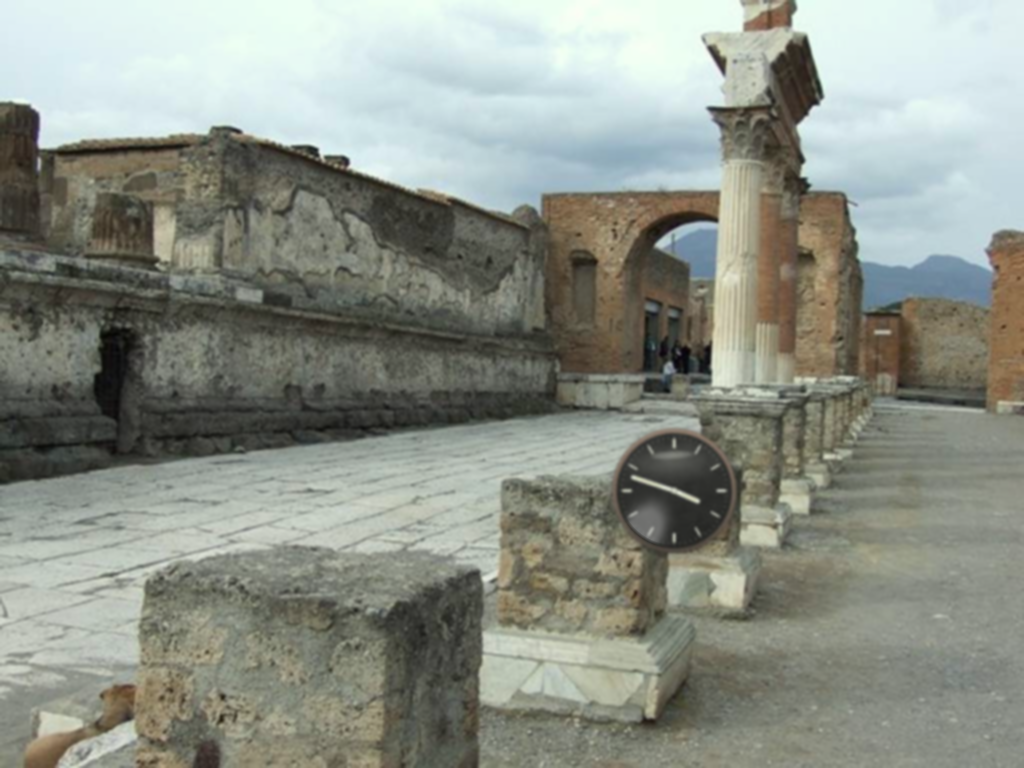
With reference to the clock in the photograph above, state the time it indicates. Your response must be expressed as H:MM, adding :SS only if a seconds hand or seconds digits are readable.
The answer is 3:48
